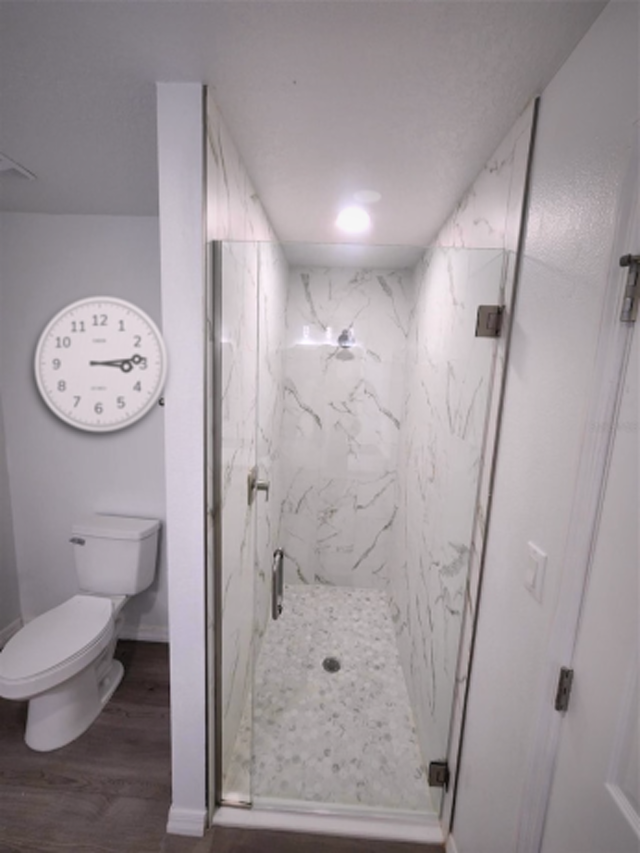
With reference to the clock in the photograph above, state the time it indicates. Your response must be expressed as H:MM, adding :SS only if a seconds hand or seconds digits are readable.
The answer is 3:14
